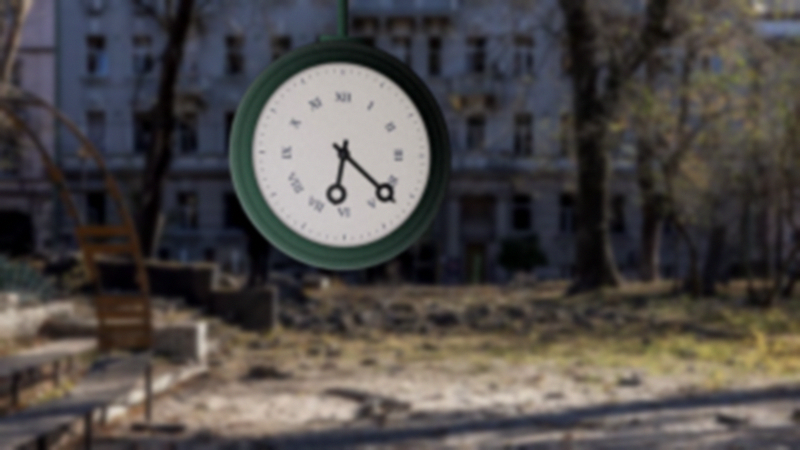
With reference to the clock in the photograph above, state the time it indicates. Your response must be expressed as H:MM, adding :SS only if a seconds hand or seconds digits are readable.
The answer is 6:22
